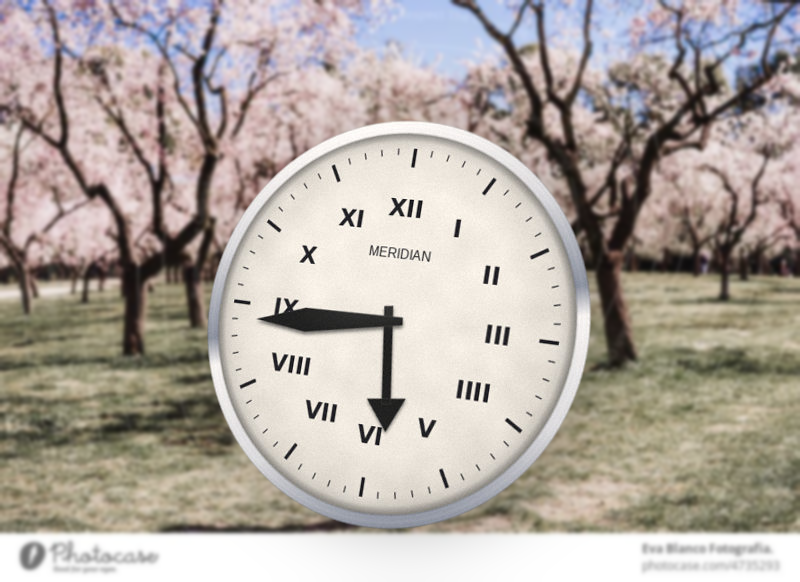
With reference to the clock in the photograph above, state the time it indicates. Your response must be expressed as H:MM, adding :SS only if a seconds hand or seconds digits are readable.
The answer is 5:44
